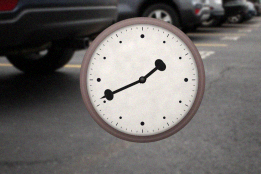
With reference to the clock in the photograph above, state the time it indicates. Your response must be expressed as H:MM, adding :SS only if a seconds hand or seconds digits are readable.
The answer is 1:41
